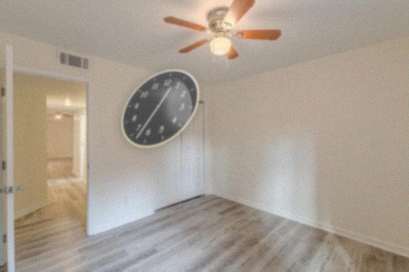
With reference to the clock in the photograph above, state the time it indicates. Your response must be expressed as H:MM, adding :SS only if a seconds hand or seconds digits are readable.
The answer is 12:33
